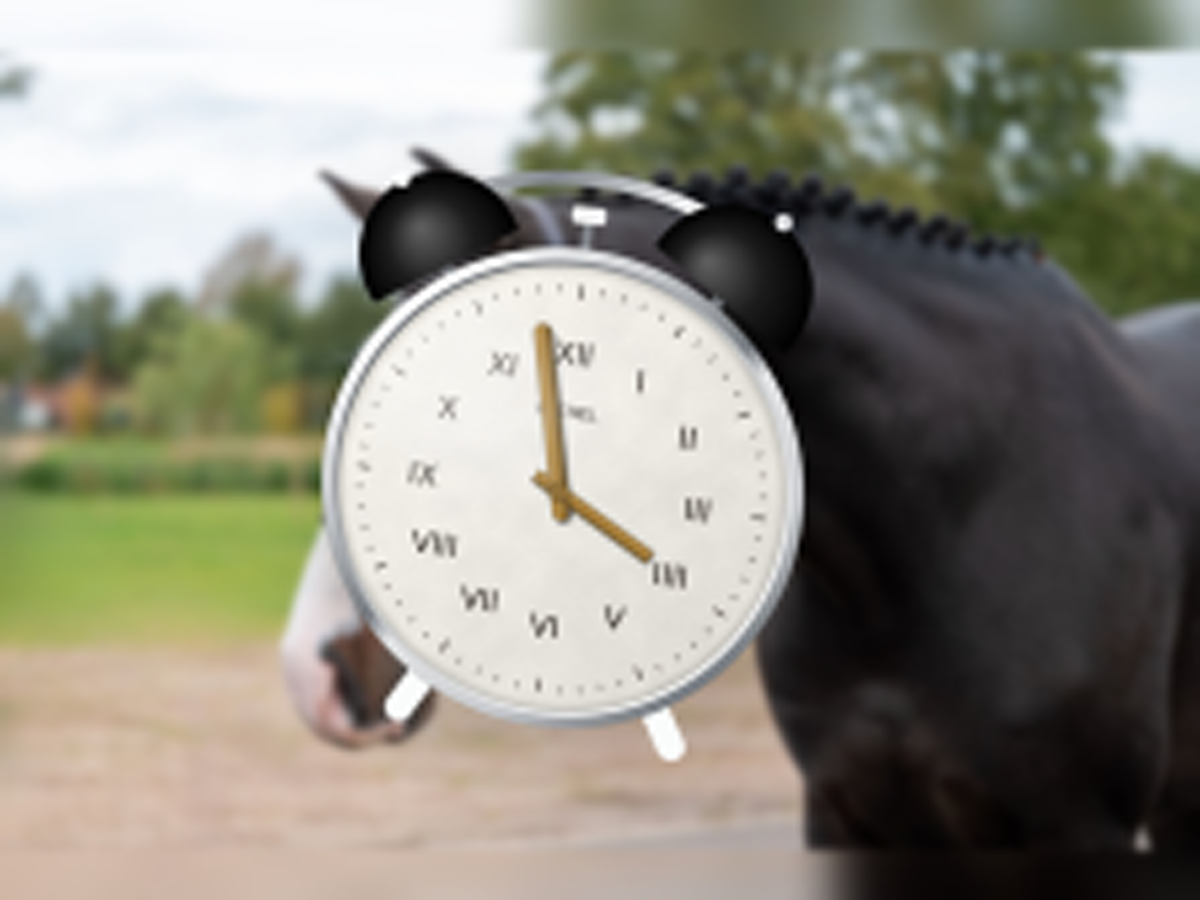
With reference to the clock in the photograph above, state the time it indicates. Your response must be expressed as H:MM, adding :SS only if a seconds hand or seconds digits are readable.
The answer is 3:58
